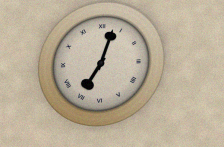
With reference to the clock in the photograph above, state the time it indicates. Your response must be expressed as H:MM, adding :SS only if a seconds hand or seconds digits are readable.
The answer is 7:03
